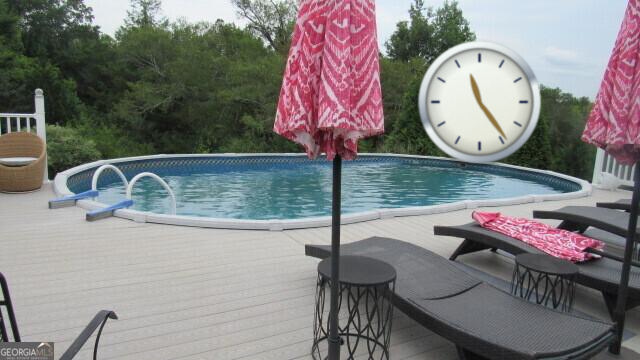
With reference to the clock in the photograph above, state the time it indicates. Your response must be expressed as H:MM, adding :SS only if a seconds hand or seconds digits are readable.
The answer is 11:24
